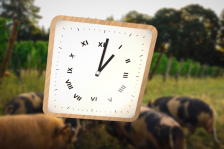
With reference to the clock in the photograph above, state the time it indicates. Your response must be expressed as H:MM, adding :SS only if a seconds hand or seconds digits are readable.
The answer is 1:01
